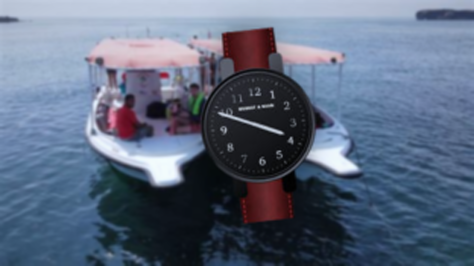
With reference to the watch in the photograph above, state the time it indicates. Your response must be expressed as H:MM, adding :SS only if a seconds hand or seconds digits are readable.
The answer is 3:49
